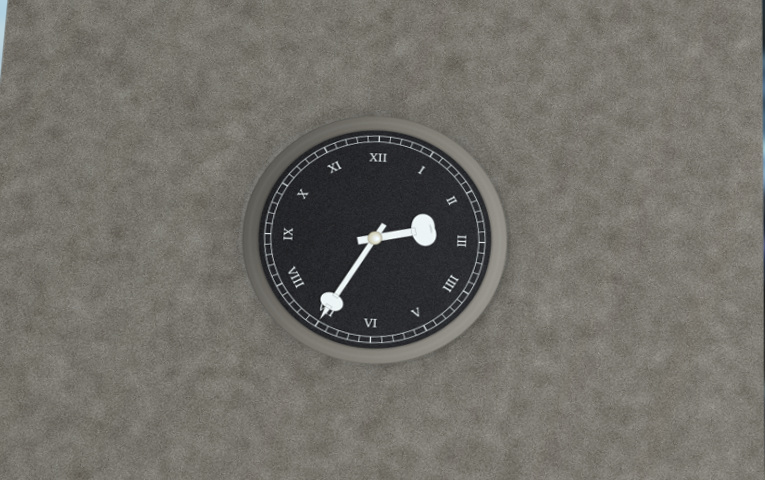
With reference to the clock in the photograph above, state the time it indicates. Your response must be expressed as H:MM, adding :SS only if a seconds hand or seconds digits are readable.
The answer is 2:35
